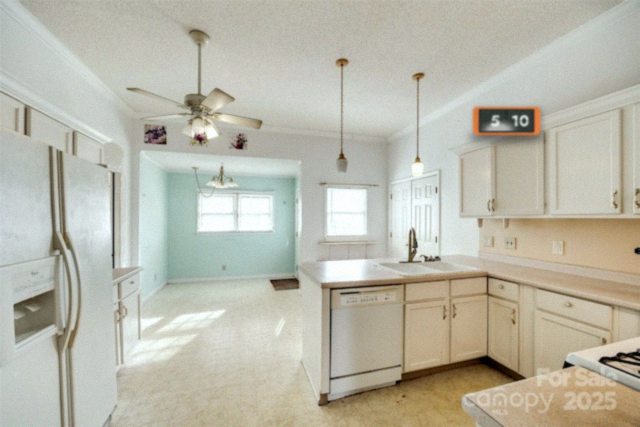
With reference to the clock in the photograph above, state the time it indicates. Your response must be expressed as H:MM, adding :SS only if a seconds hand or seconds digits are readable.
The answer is 5:10
